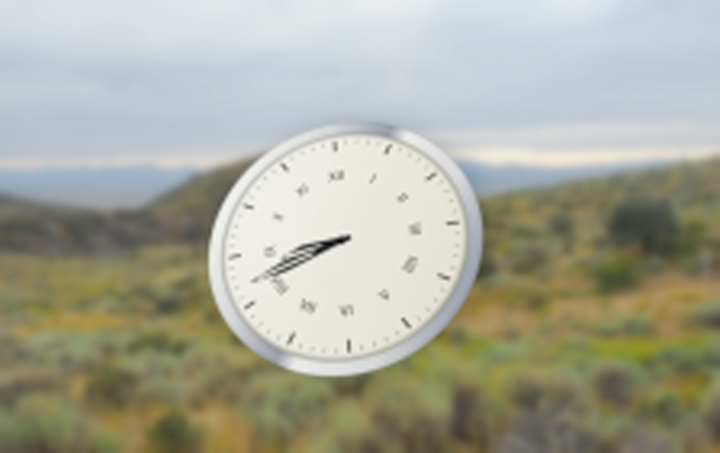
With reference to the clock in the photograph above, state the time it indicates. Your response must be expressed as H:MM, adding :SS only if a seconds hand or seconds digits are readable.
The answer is 8:42
